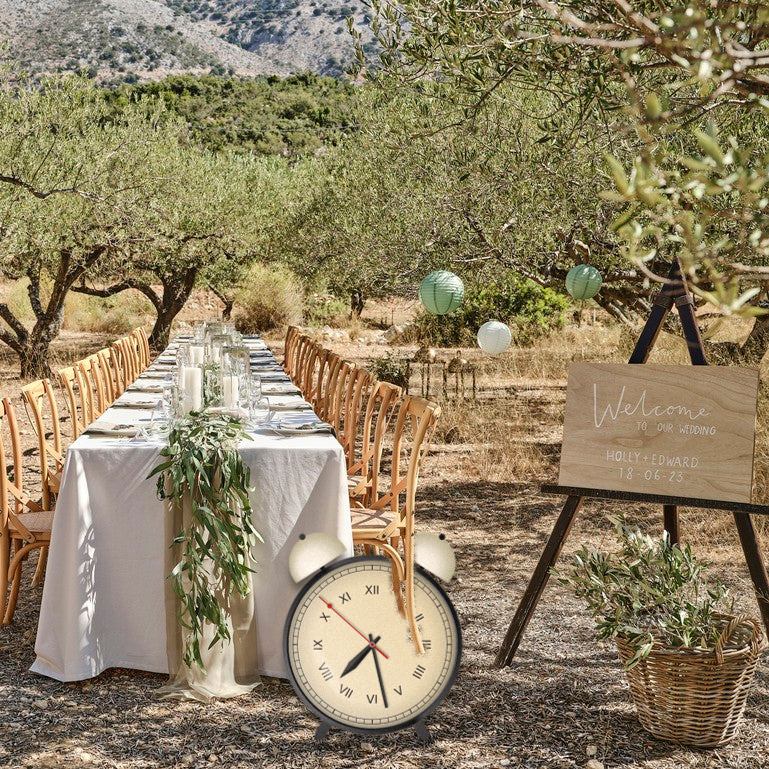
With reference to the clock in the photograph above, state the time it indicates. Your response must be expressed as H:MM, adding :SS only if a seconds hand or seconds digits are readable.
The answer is 7:27:52
